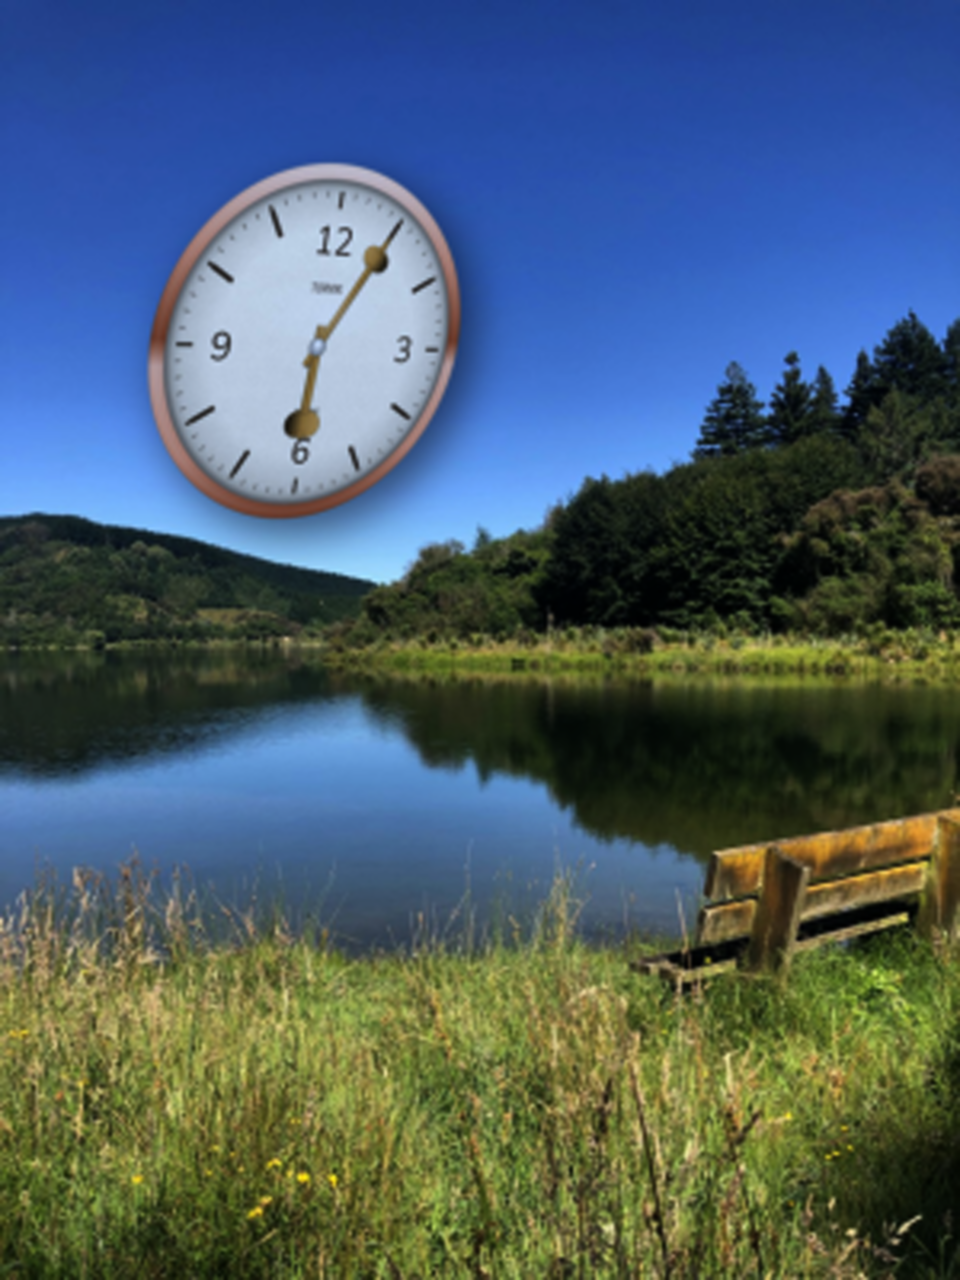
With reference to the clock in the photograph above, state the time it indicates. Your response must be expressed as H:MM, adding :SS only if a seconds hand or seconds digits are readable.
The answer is 6:05
